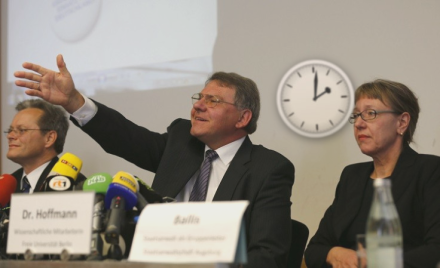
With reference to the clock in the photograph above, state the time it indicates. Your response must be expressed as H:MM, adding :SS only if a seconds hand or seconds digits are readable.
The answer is 2:01
